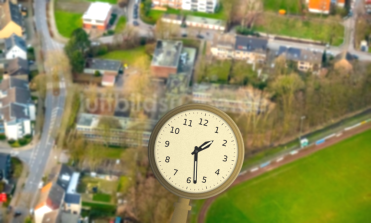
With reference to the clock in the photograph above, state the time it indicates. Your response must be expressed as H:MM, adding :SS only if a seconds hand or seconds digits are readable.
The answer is 1:28
